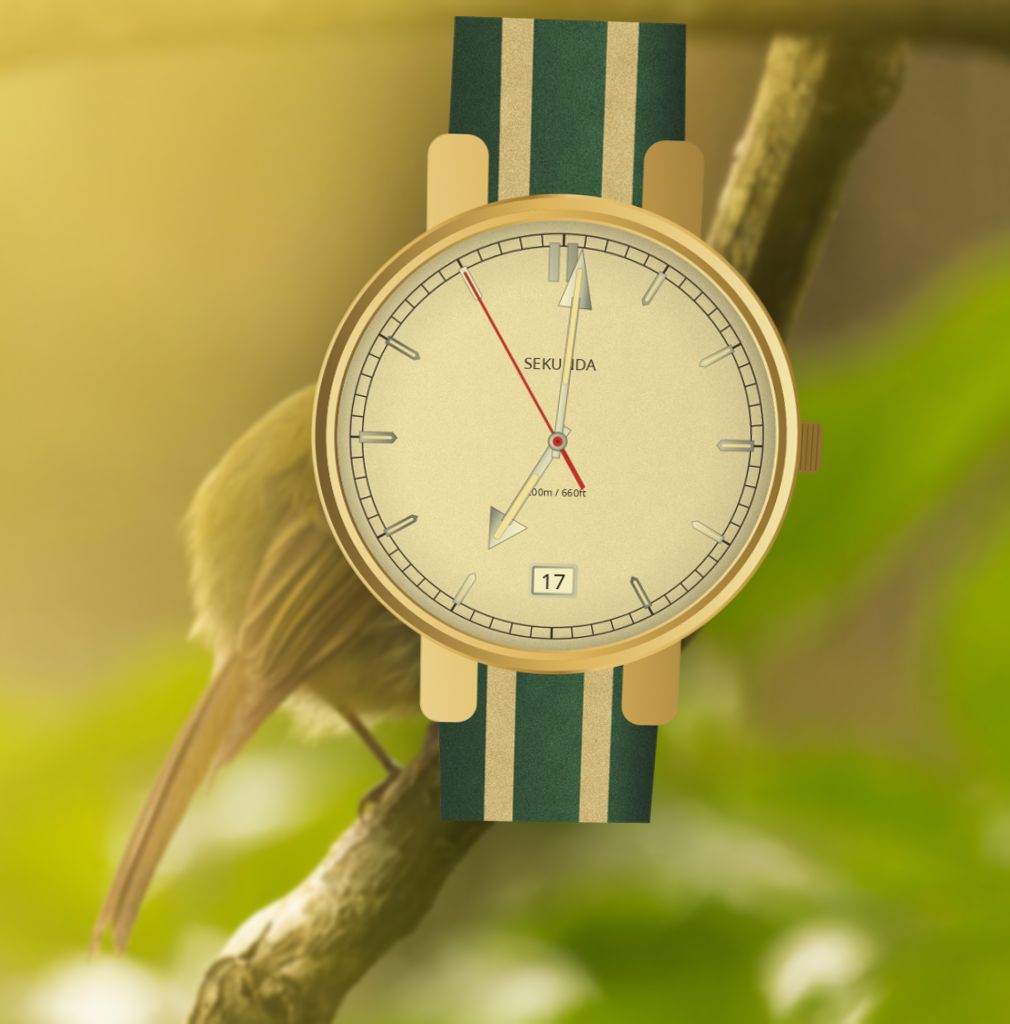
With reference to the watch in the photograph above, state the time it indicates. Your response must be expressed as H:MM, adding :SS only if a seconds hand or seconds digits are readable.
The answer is 7:00:55
